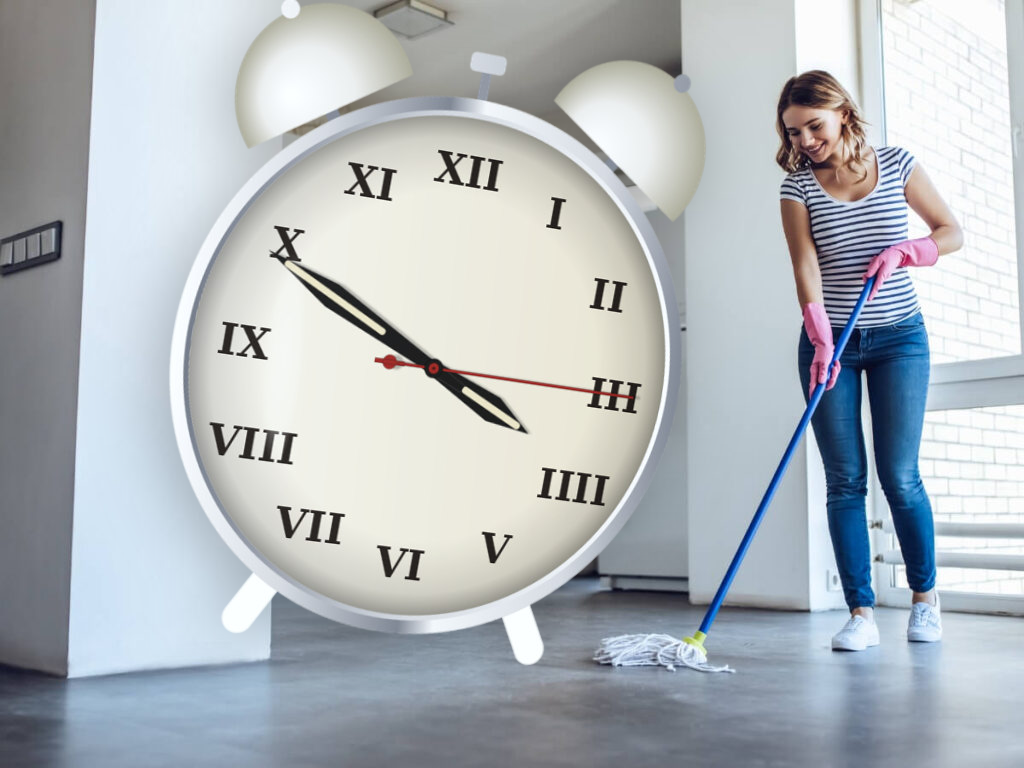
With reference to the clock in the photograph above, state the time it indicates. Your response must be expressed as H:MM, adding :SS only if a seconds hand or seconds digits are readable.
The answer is 3:49:15
